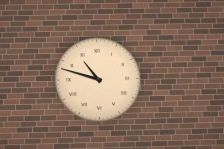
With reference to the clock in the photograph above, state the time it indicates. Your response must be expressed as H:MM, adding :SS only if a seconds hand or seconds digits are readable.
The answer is 10:48
